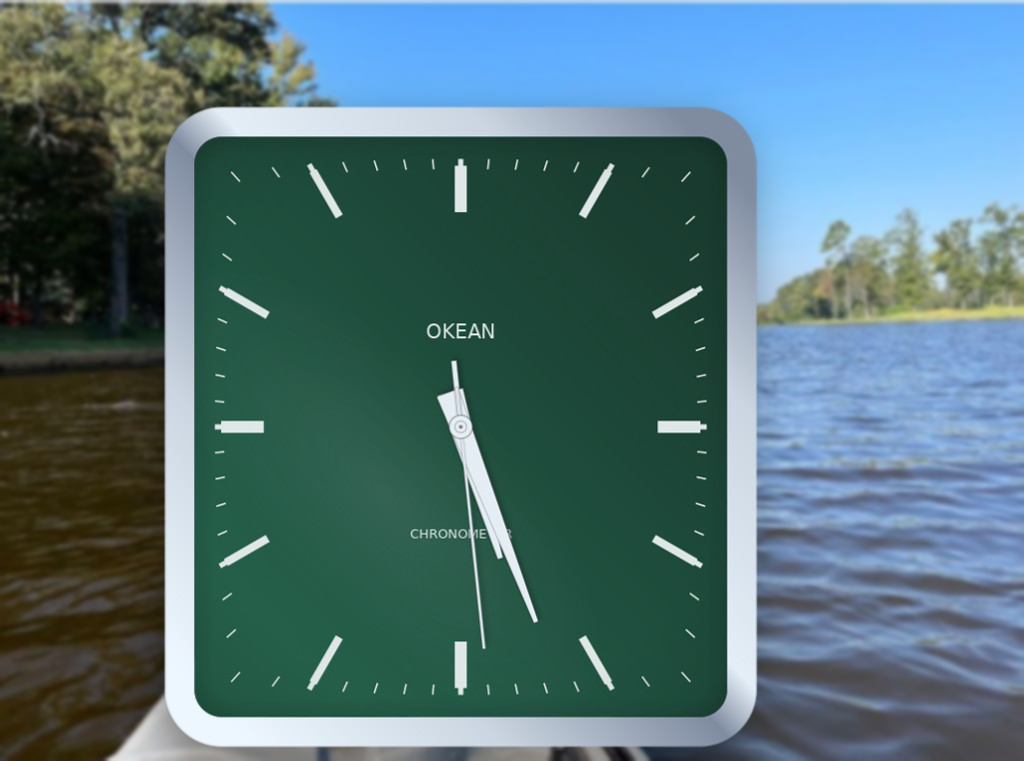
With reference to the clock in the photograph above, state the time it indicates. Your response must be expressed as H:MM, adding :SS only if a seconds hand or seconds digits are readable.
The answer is 5:26:29
